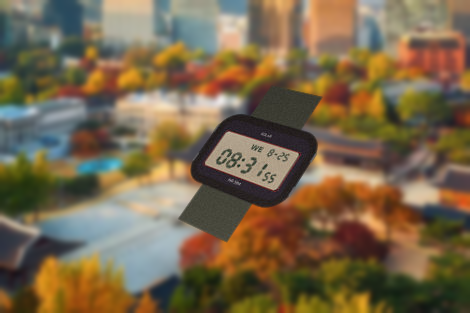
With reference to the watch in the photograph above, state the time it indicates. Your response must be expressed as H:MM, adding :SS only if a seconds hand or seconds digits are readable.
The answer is 8:31:55
